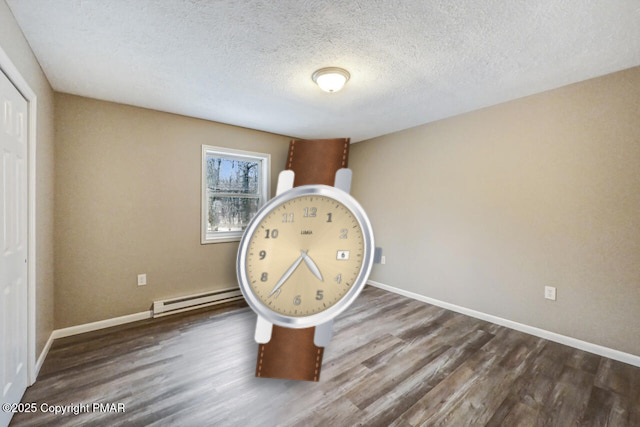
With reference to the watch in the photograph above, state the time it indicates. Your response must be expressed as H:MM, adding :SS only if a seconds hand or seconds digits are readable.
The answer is 4:36
